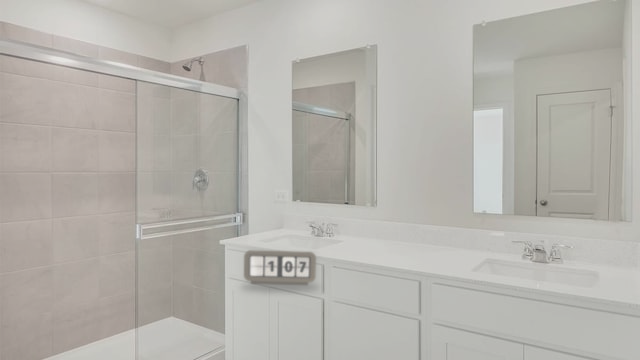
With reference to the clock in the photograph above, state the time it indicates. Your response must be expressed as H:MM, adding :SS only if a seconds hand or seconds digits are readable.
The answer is 1:07
